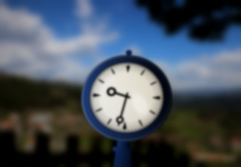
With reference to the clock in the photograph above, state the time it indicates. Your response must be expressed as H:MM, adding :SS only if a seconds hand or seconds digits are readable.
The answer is 9:32
